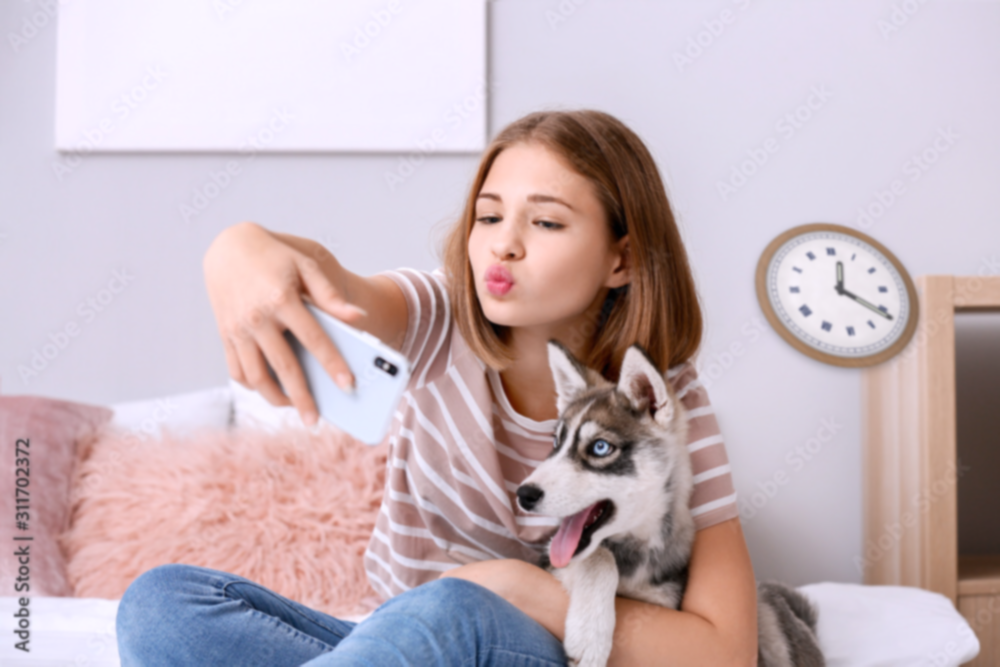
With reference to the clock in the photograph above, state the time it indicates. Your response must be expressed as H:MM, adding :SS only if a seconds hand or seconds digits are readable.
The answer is 12:21
